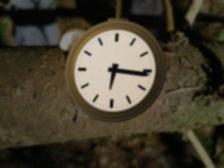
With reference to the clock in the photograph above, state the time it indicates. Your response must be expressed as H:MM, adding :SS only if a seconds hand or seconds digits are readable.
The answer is 6:16
